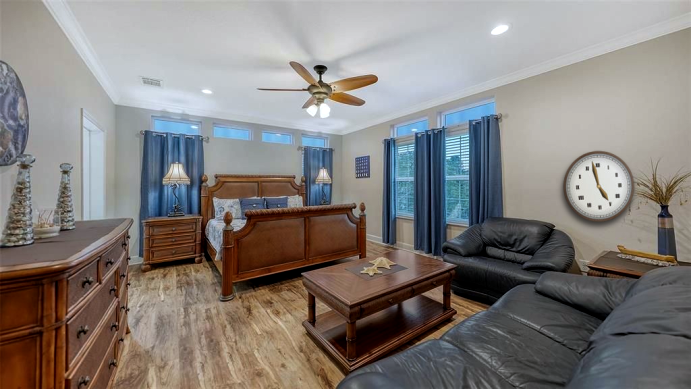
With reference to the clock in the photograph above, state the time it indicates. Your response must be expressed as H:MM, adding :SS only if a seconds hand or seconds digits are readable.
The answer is 4:58
